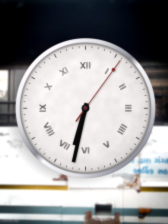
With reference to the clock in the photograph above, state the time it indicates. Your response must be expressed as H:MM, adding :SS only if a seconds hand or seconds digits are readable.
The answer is 6:32:06
